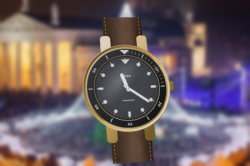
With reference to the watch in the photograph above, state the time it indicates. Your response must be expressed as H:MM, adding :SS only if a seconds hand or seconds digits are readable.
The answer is 11:21
